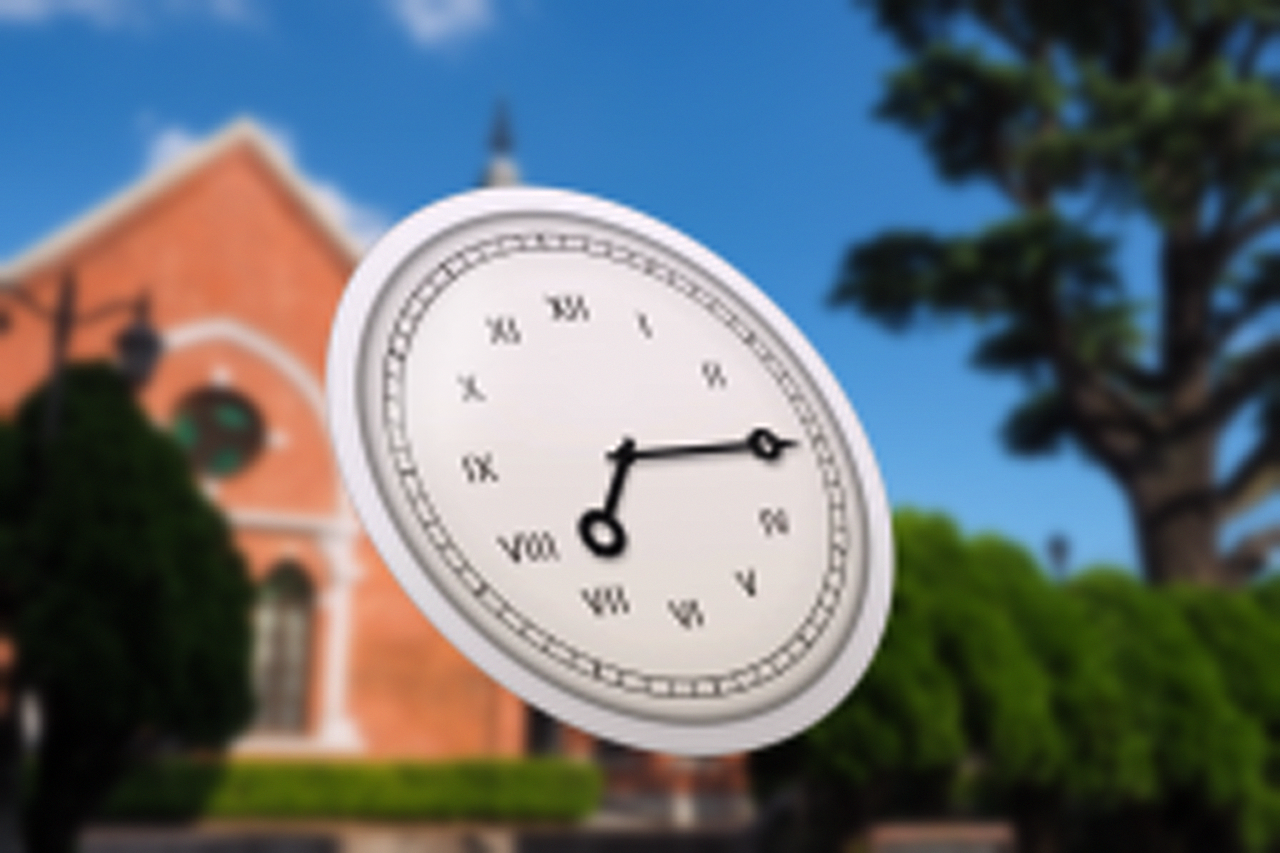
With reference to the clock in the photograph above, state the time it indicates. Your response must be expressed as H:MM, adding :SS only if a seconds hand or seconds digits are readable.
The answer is 7:15
